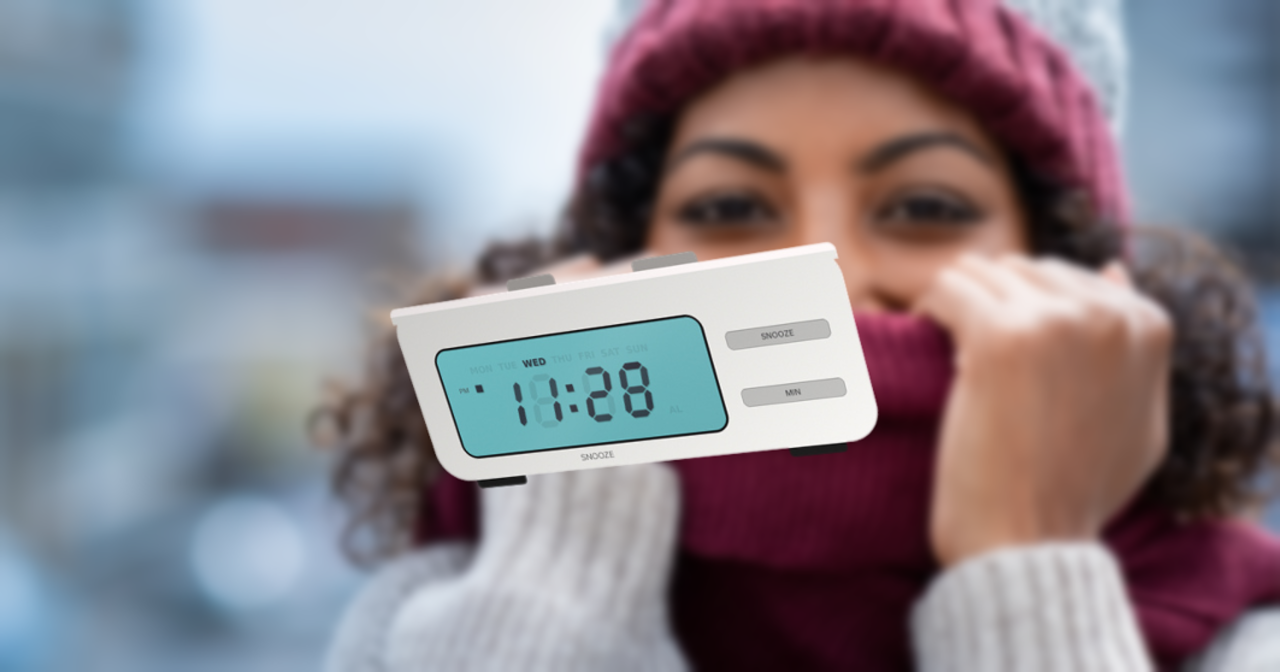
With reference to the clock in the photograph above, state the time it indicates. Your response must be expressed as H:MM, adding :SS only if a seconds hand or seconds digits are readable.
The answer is 11:28
